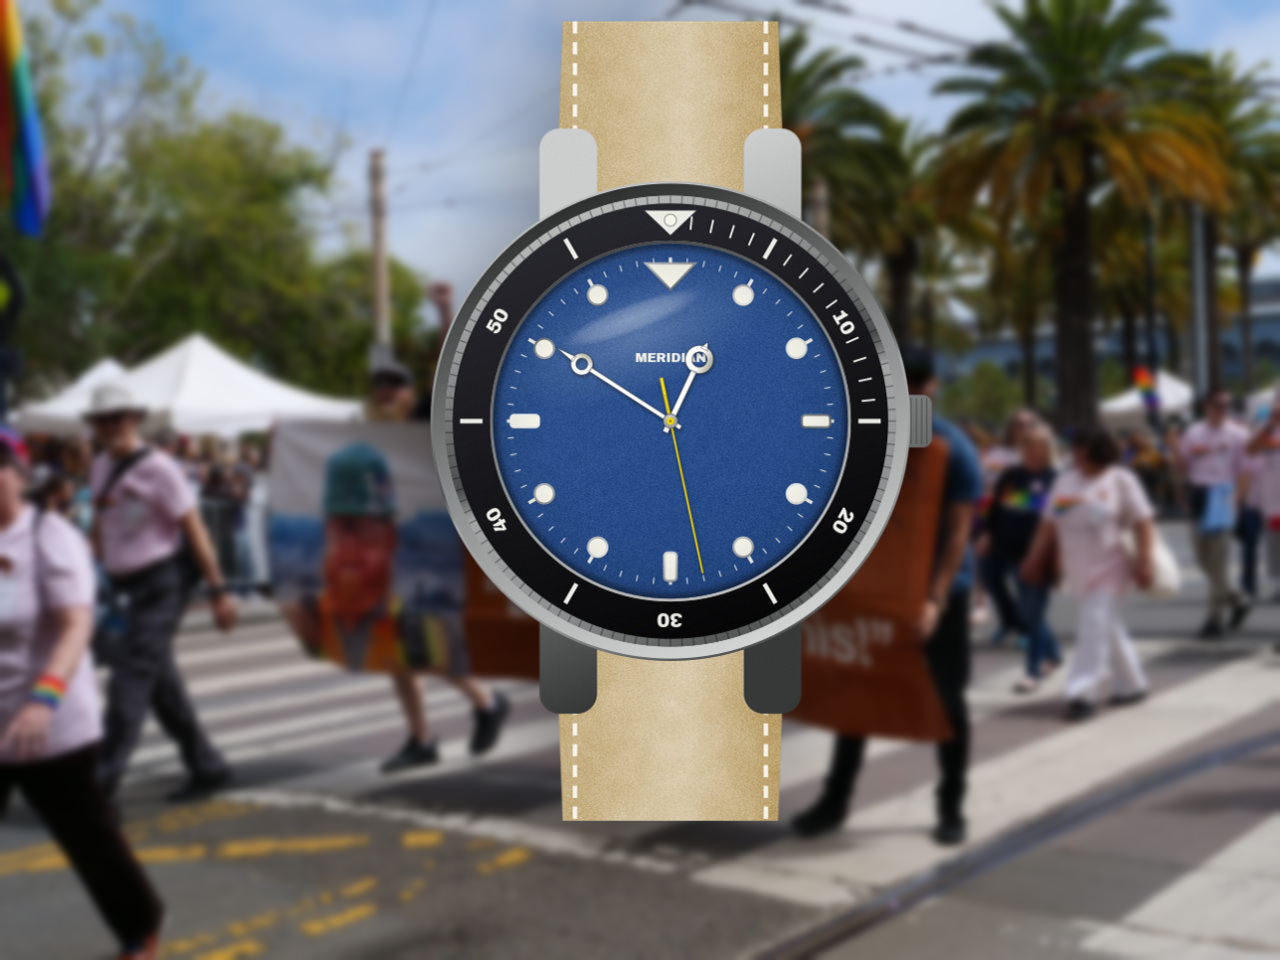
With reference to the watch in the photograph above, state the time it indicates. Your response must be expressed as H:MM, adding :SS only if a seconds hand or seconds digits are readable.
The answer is 12:50:28
